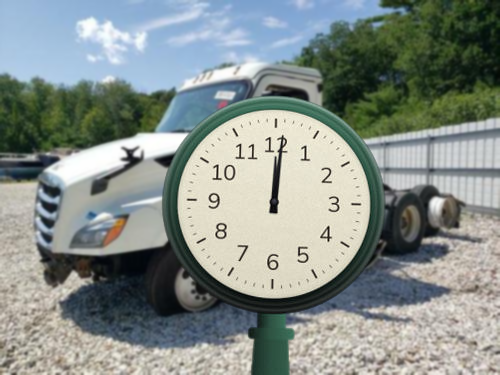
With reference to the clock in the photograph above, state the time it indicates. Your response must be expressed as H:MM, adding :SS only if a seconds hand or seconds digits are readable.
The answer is 12:01
